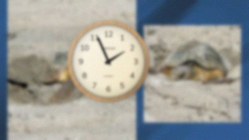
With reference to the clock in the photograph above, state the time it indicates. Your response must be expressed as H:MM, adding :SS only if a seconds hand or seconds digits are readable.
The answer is 1:56
